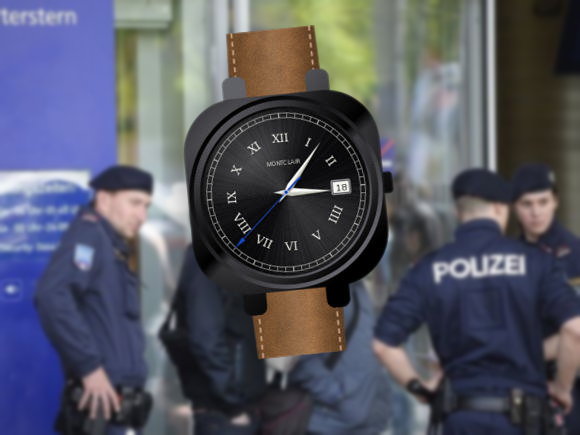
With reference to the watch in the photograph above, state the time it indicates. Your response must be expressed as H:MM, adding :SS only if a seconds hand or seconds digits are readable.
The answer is 3:06:38
